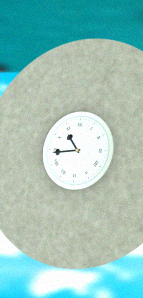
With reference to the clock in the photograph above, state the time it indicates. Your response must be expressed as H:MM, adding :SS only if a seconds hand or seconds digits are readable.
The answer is 10:44
